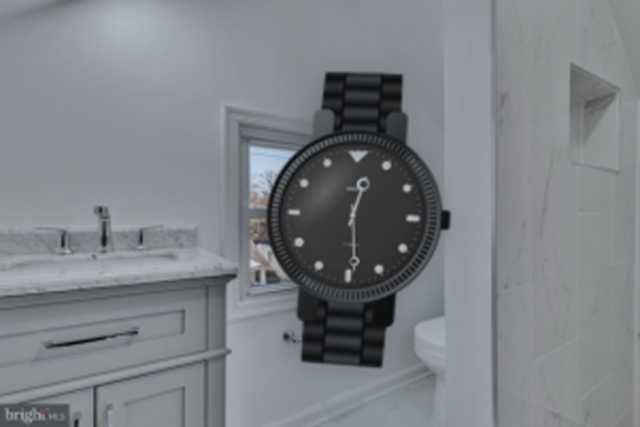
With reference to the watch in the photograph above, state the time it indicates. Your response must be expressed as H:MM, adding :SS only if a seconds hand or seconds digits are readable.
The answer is 12:29
